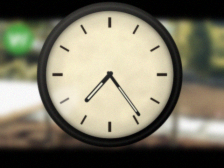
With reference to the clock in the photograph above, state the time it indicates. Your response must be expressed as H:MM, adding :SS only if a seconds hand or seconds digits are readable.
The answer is 7:24
